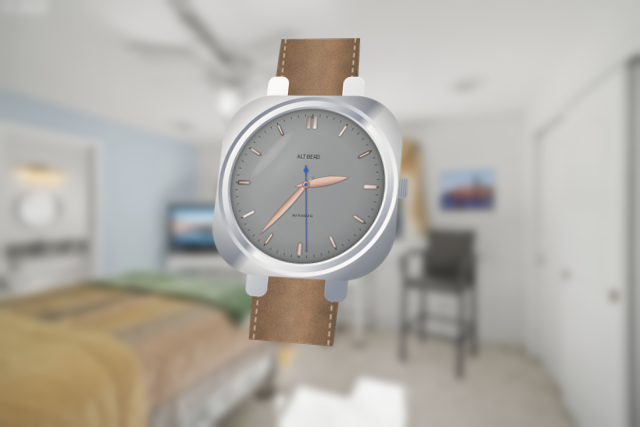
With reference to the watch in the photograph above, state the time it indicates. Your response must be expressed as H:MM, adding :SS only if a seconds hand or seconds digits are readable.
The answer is 2:36:29
